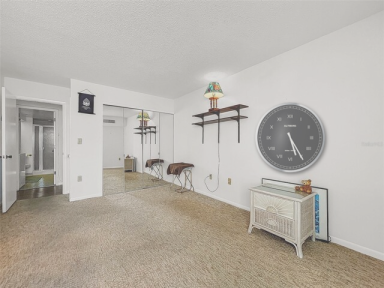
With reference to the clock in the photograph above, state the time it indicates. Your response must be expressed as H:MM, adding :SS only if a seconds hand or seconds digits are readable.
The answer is 5:25
